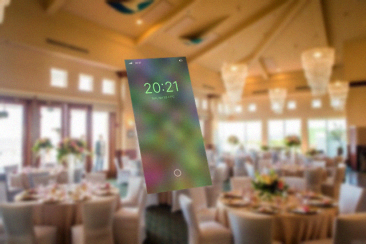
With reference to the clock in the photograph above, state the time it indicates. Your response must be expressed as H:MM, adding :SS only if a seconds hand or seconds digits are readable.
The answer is 20:21
